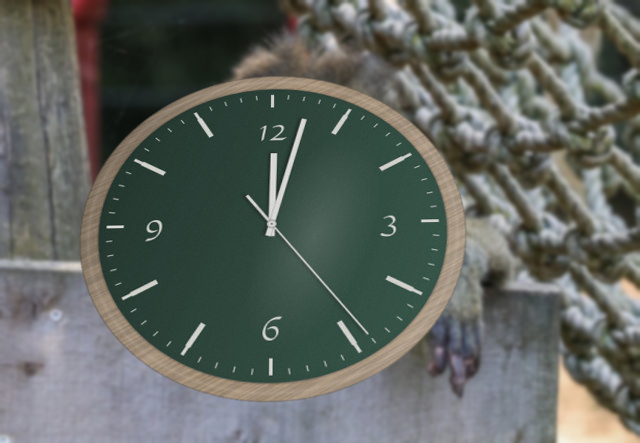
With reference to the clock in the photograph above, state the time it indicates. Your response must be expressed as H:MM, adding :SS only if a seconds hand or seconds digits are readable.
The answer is 12:02:24
